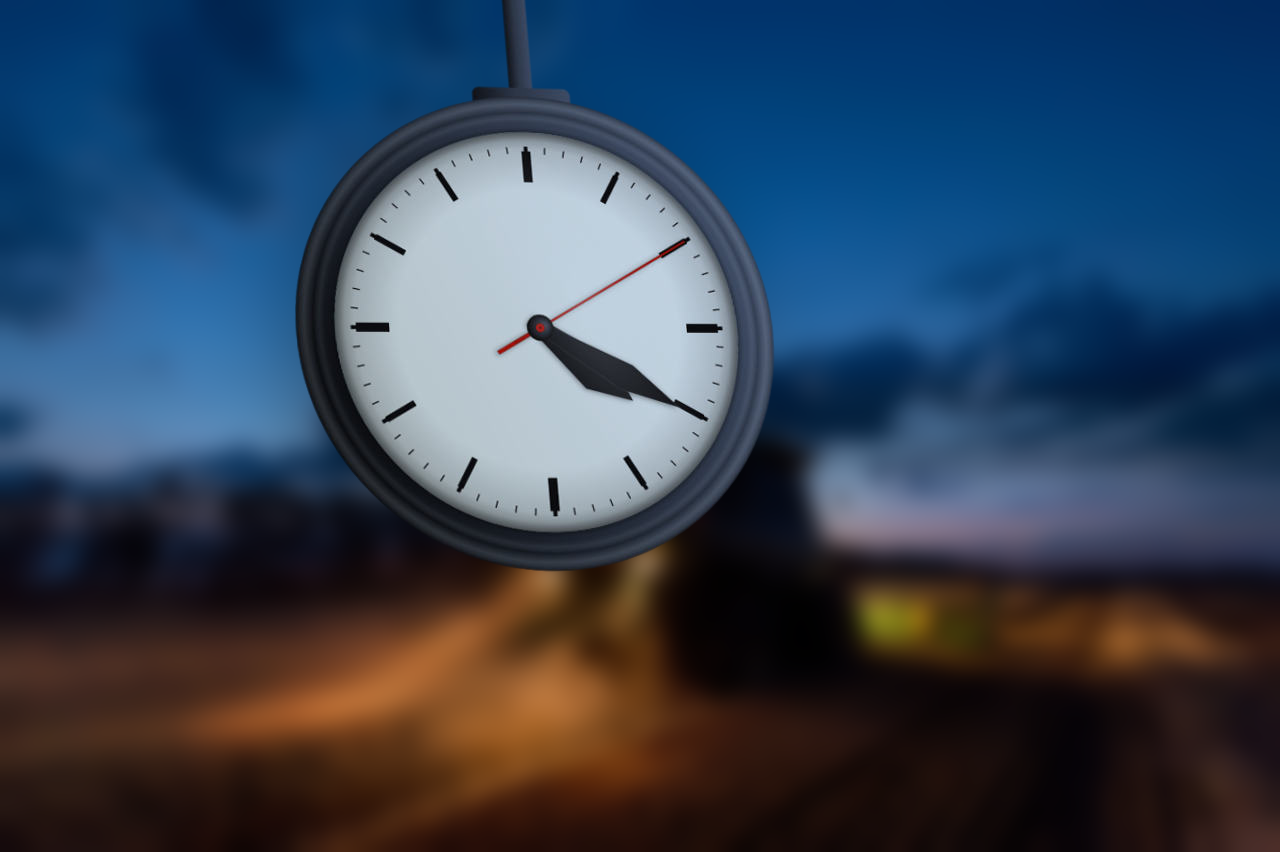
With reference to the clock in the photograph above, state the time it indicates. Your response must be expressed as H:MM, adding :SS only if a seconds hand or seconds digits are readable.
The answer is 4:20:10
